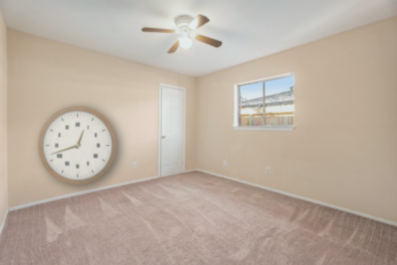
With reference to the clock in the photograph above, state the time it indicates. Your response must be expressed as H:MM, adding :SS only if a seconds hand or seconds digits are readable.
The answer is 12:42
